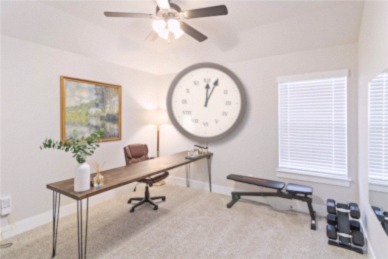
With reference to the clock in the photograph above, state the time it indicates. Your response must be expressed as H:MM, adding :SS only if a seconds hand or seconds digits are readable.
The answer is 12:04
